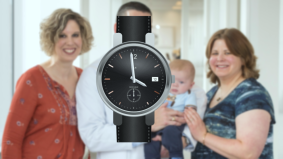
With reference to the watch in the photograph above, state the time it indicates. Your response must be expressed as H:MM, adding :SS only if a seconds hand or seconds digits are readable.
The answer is 3:59
